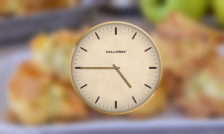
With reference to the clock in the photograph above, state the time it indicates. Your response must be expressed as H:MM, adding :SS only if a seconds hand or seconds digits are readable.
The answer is 4:45
